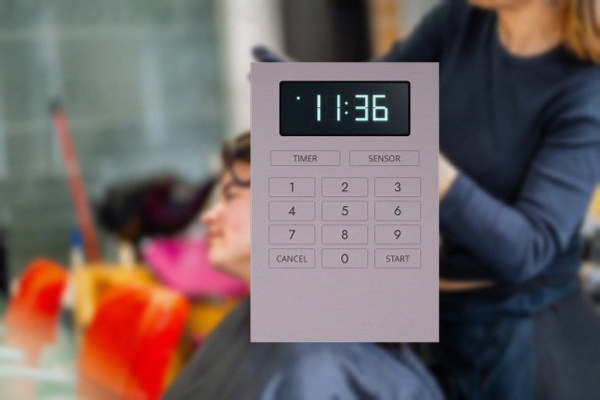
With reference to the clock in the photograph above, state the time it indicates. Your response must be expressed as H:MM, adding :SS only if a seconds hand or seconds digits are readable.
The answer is 11:36
